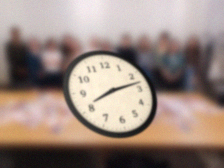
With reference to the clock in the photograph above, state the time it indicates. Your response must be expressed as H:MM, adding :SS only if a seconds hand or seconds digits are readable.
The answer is 8:13
